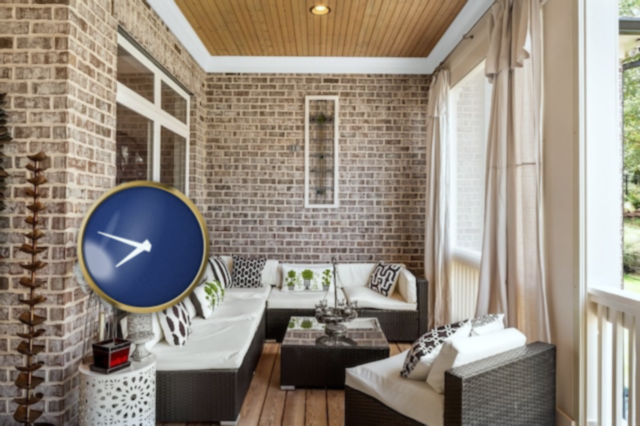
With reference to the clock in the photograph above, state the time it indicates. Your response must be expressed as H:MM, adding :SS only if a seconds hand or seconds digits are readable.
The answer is 7:48
